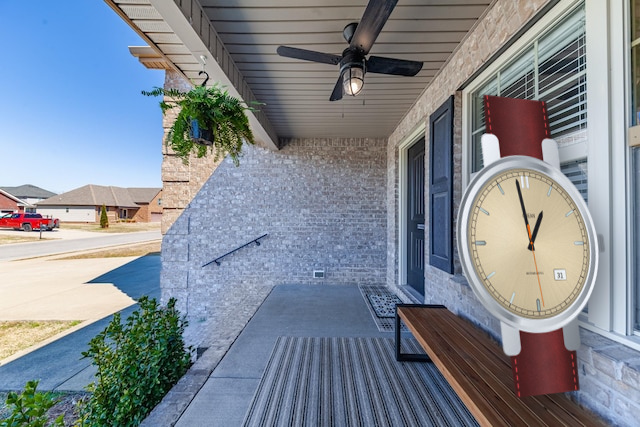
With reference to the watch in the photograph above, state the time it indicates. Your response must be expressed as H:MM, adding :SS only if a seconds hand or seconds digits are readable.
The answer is 12:58:29
